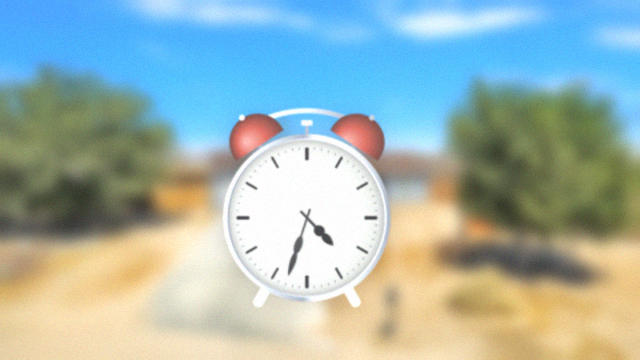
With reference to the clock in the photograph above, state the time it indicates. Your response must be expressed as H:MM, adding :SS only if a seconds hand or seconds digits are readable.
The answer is 4:33
